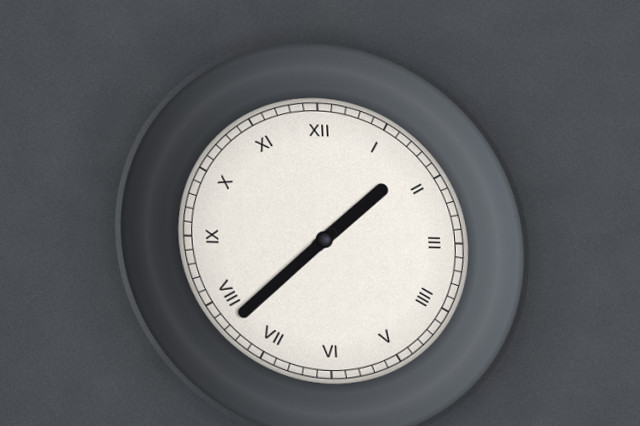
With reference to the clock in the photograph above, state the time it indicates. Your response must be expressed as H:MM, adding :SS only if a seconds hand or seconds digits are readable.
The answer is 1:38
